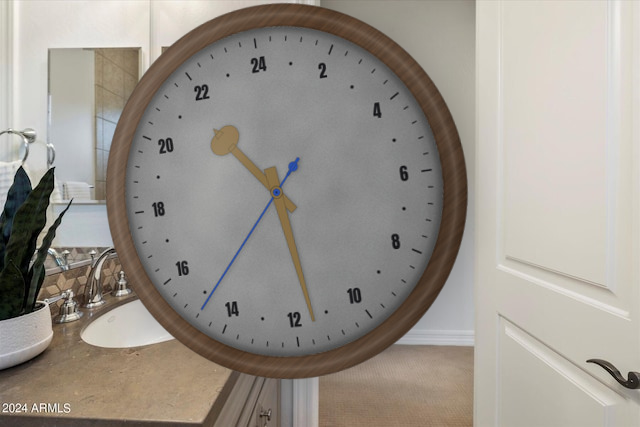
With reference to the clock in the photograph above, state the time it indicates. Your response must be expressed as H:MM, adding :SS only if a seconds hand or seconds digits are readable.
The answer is 21:28:37
